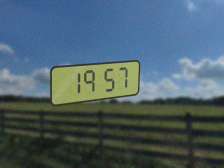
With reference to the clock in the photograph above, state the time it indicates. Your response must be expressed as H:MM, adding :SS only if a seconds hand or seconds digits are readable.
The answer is 19:57
